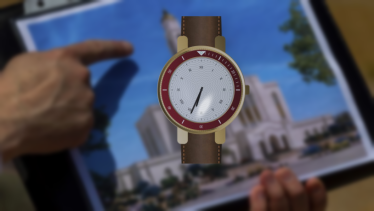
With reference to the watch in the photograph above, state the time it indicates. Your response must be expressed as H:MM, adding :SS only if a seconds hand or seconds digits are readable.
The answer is 6:34
